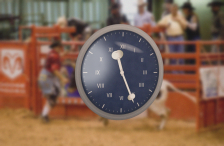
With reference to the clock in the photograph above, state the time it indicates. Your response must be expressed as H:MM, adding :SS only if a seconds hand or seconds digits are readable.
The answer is 11:26
